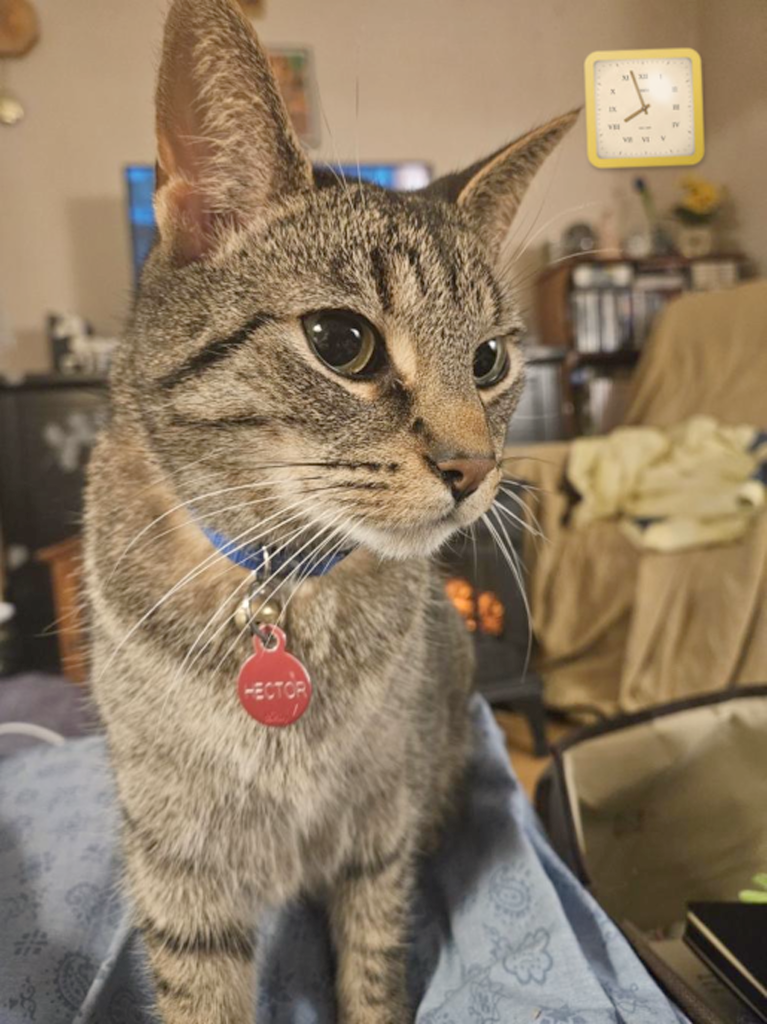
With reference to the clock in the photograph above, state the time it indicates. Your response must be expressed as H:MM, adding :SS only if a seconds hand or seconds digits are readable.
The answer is 7:57
